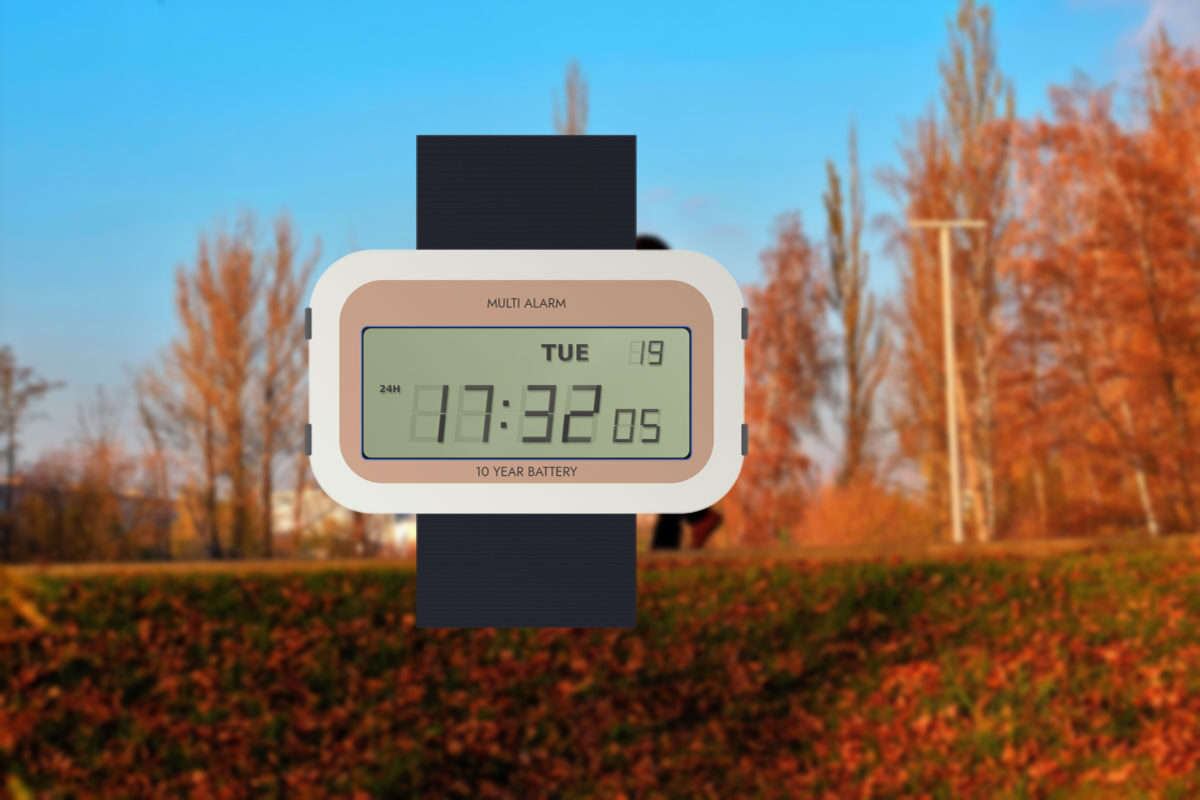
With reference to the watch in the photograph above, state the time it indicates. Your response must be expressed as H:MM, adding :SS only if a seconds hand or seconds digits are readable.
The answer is 17:32:05
